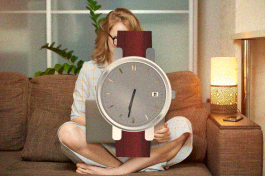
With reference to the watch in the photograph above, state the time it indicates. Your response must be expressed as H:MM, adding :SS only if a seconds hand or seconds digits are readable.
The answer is 6:32
